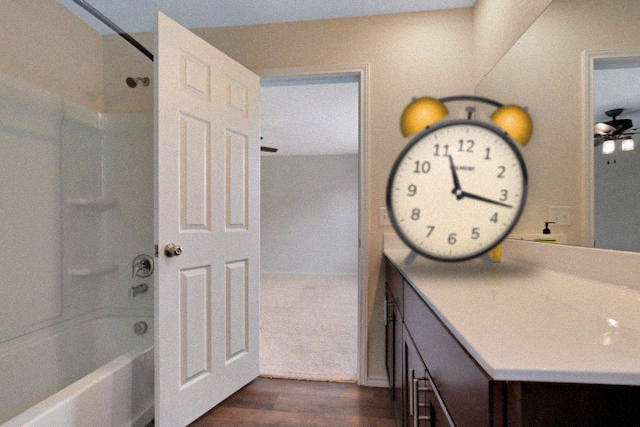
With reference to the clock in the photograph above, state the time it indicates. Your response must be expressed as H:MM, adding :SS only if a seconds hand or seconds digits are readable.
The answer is 11:17
